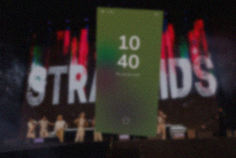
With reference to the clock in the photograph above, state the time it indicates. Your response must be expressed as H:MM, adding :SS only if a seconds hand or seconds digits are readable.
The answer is 10:40
